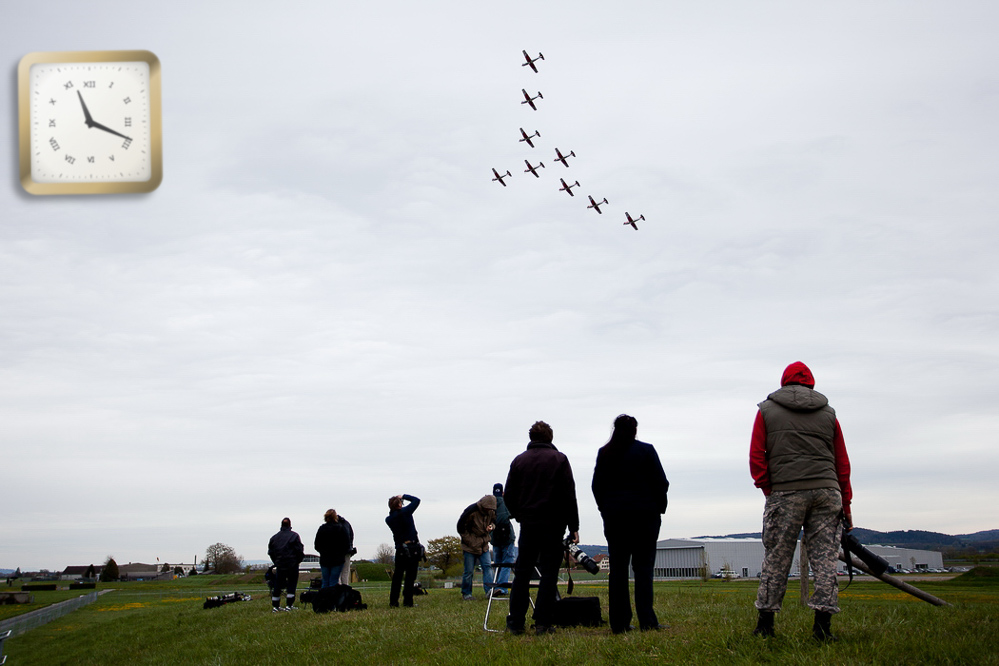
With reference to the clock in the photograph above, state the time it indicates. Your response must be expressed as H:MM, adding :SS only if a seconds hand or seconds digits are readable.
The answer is 11:19
